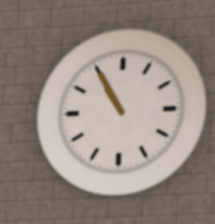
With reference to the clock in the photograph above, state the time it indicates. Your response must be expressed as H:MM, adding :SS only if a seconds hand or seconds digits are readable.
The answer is 10:55
